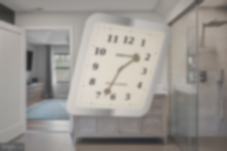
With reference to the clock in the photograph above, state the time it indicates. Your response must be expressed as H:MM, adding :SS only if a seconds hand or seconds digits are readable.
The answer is 1:33
